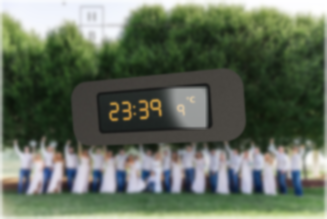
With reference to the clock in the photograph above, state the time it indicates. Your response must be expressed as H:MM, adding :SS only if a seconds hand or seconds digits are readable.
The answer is 23:39
